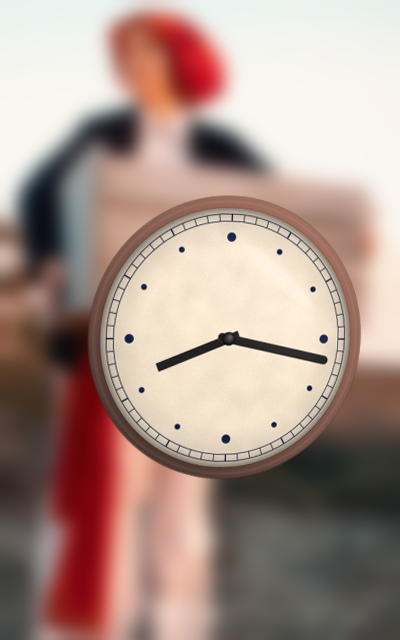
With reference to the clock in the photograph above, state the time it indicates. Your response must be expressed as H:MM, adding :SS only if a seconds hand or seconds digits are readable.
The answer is 8:17
